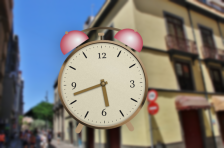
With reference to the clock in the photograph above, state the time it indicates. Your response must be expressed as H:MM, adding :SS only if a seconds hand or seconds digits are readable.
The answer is 5:42
